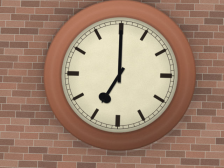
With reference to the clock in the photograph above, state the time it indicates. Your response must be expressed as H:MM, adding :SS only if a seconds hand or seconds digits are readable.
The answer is 7:00
